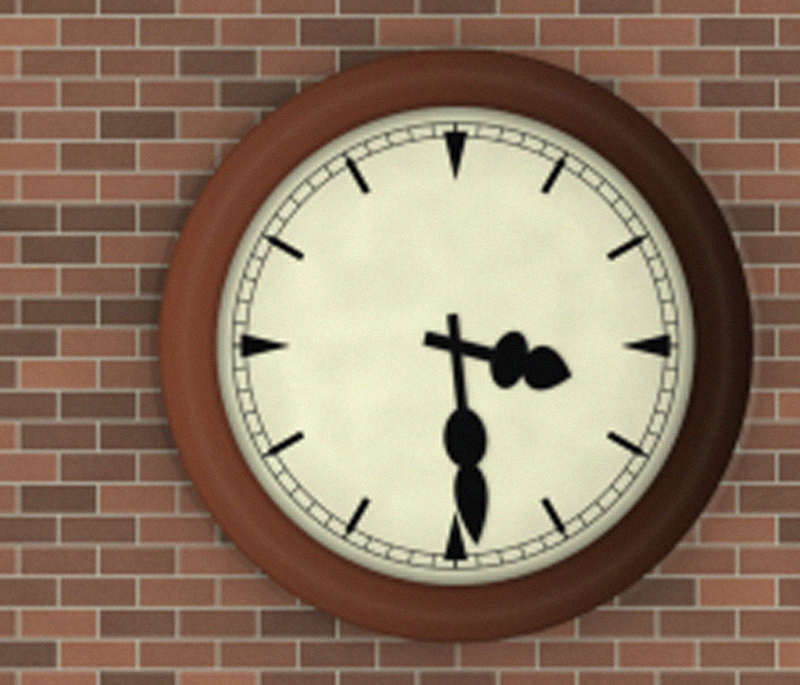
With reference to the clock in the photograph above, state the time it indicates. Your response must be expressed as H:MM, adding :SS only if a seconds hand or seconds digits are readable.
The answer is 3:29
